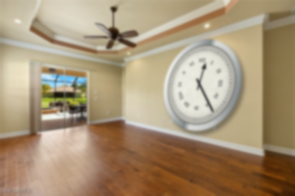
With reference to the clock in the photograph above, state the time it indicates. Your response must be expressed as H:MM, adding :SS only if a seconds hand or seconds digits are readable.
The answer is 12:24
